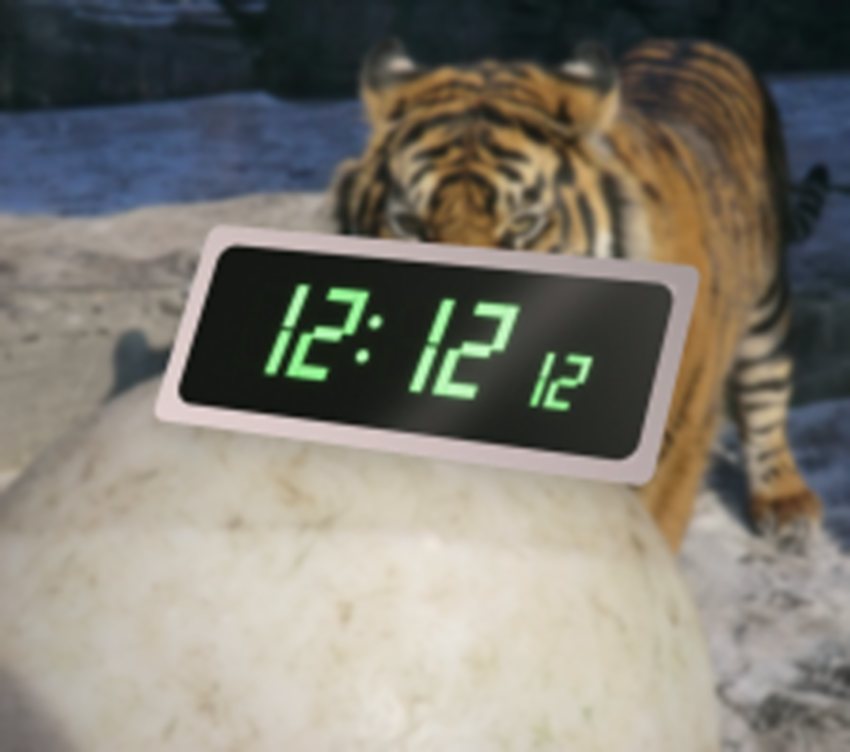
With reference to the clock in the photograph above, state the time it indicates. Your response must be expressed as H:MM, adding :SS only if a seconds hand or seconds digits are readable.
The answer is 12:12:12
